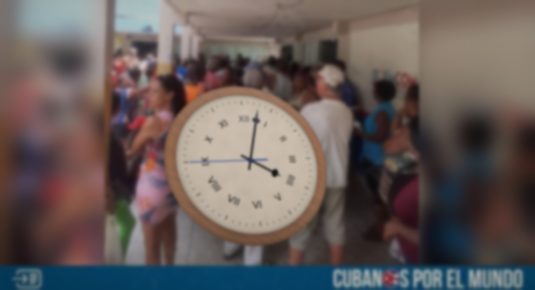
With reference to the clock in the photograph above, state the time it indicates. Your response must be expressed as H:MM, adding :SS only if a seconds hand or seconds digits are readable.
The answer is 4:02:45
